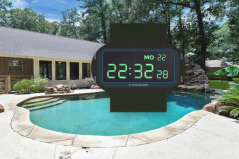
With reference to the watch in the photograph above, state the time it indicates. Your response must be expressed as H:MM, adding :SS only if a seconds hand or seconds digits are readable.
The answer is 22:32:28
